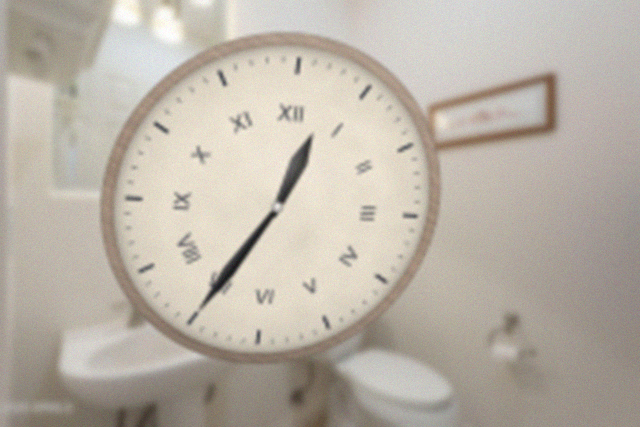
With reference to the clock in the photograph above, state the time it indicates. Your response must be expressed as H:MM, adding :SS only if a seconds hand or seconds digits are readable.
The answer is 12:35
